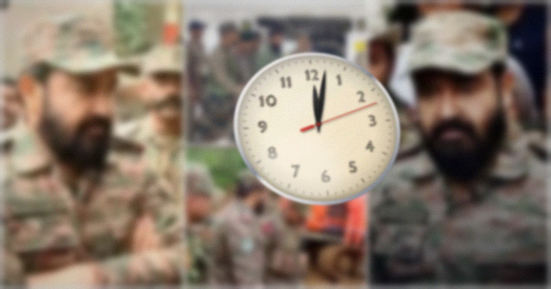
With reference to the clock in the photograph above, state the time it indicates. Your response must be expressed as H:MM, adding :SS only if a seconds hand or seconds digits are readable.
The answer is 12:02:12
